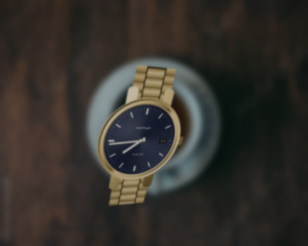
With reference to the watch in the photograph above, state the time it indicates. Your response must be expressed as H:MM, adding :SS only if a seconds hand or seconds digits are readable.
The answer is 7:44
